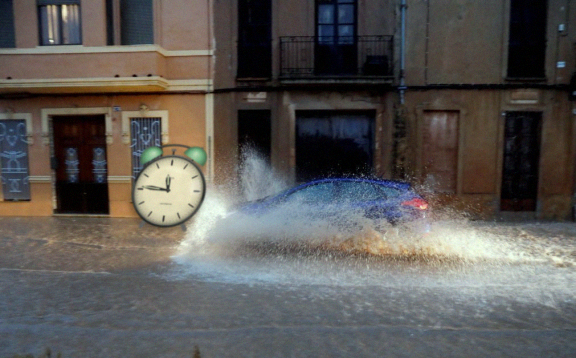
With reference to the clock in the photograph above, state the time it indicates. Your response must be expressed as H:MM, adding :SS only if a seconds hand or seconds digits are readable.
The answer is 11:46
